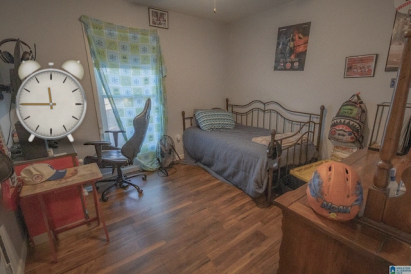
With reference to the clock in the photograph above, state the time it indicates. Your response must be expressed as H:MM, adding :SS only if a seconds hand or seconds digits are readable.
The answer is 11:45
